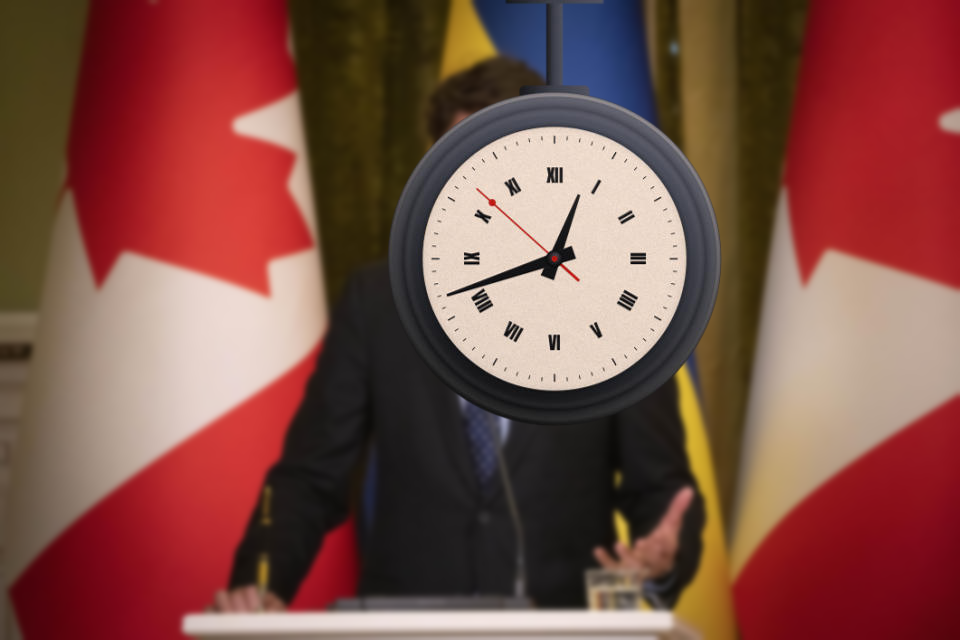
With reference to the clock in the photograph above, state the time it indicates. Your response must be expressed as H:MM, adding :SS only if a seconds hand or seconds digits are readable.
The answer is 12:41:52
